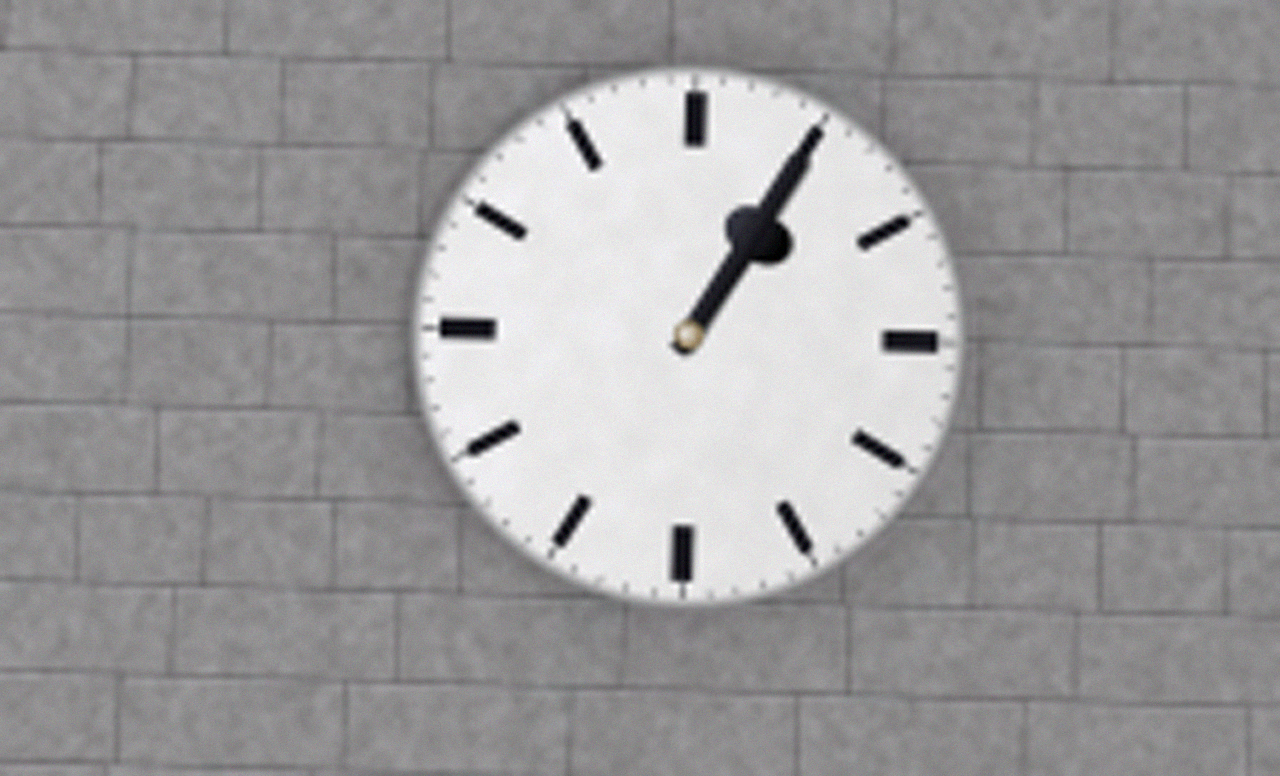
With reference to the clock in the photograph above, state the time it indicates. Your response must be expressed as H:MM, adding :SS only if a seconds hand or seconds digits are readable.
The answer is 1:05
